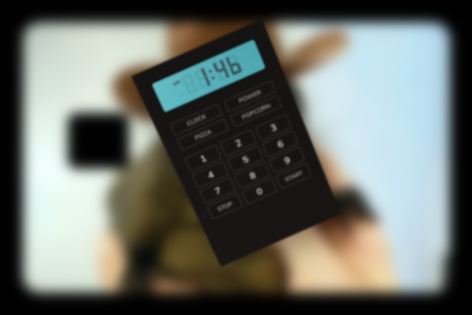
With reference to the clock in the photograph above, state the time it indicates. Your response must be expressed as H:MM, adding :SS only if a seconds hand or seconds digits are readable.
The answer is 1:46
